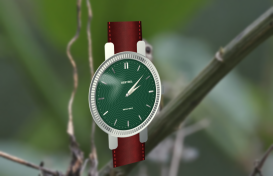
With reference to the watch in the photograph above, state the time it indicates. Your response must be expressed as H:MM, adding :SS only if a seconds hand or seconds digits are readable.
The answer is 2:08
